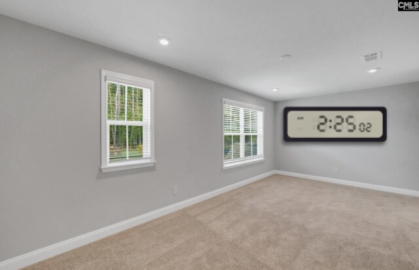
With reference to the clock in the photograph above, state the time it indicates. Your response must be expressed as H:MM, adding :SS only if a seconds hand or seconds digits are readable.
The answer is 2:25:02
